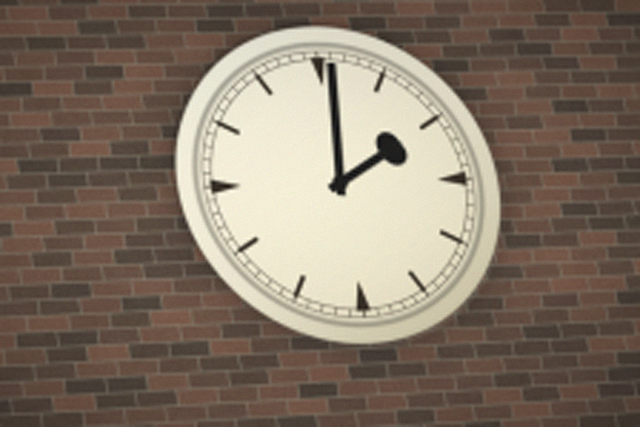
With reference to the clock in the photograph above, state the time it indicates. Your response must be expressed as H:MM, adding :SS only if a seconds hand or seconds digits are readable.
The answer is 2:01
